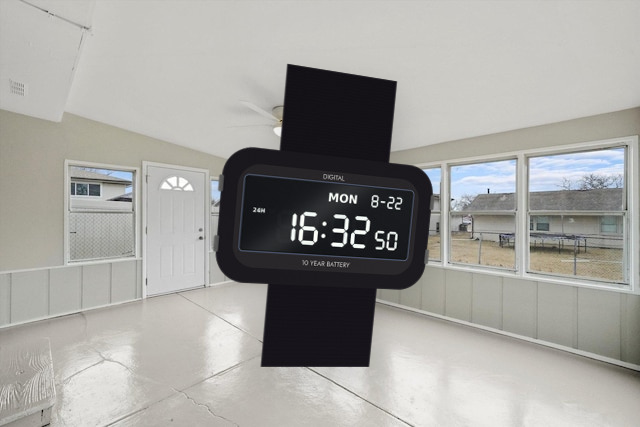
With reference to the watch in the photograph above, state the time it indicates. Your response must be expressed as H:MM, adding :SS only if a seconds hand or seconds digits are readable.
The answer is 16:32:50
